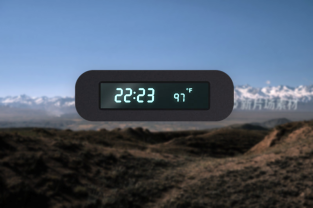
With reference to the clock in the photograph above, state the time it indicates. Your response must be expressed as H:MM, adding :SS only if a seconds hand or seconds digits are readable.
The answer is 22:23
